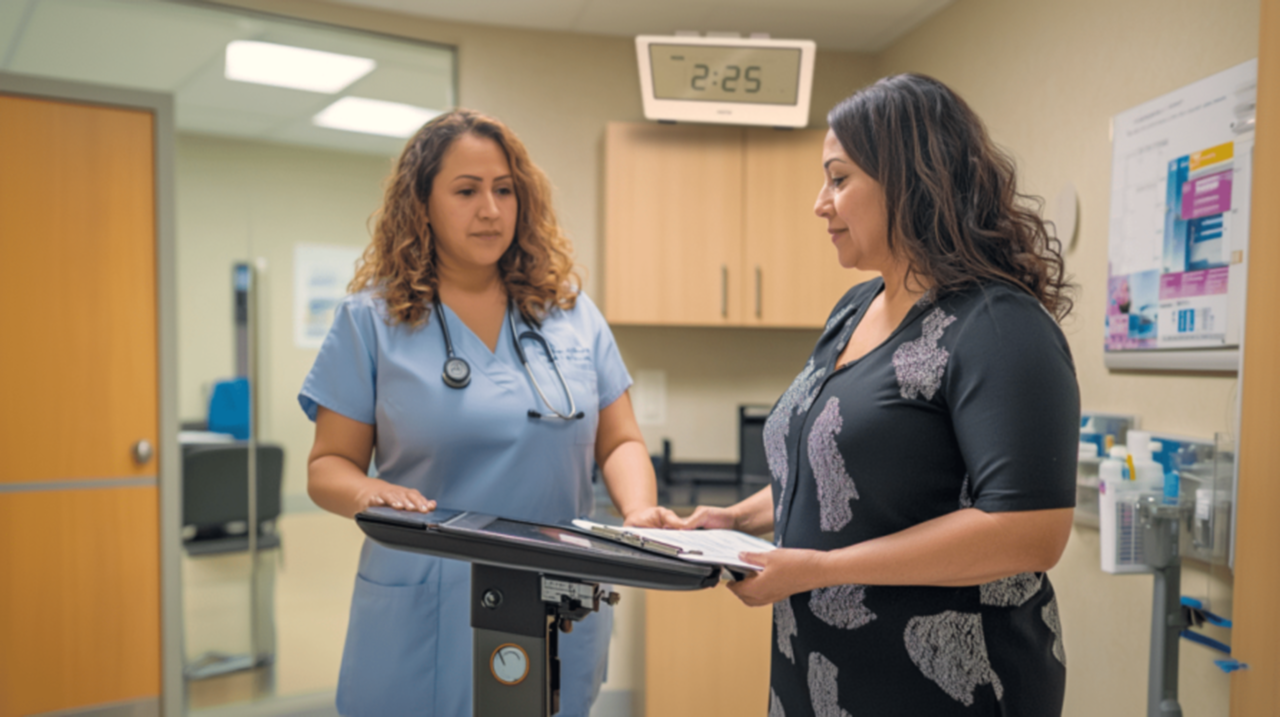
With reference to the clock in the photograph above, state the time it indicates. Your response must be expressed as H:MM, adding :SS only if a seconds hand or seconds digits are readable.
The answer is 2:25
